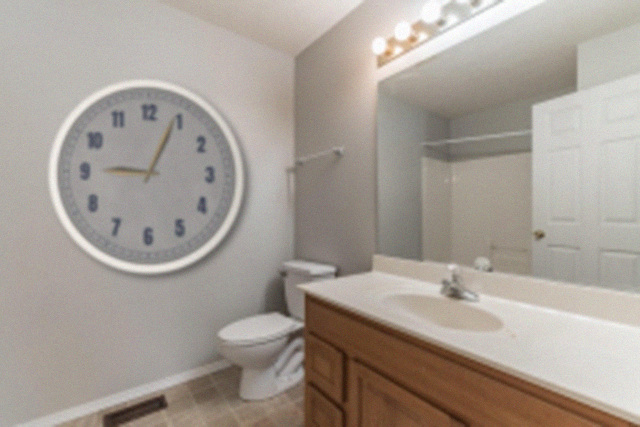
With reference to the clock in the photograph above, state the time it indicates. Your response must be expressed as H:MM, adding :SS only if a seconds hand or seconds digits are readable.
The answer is 9:04
